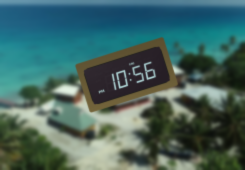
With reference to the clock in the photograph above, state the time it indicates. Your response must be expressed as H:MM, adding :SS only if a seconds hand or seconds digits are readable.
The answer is 10:56
